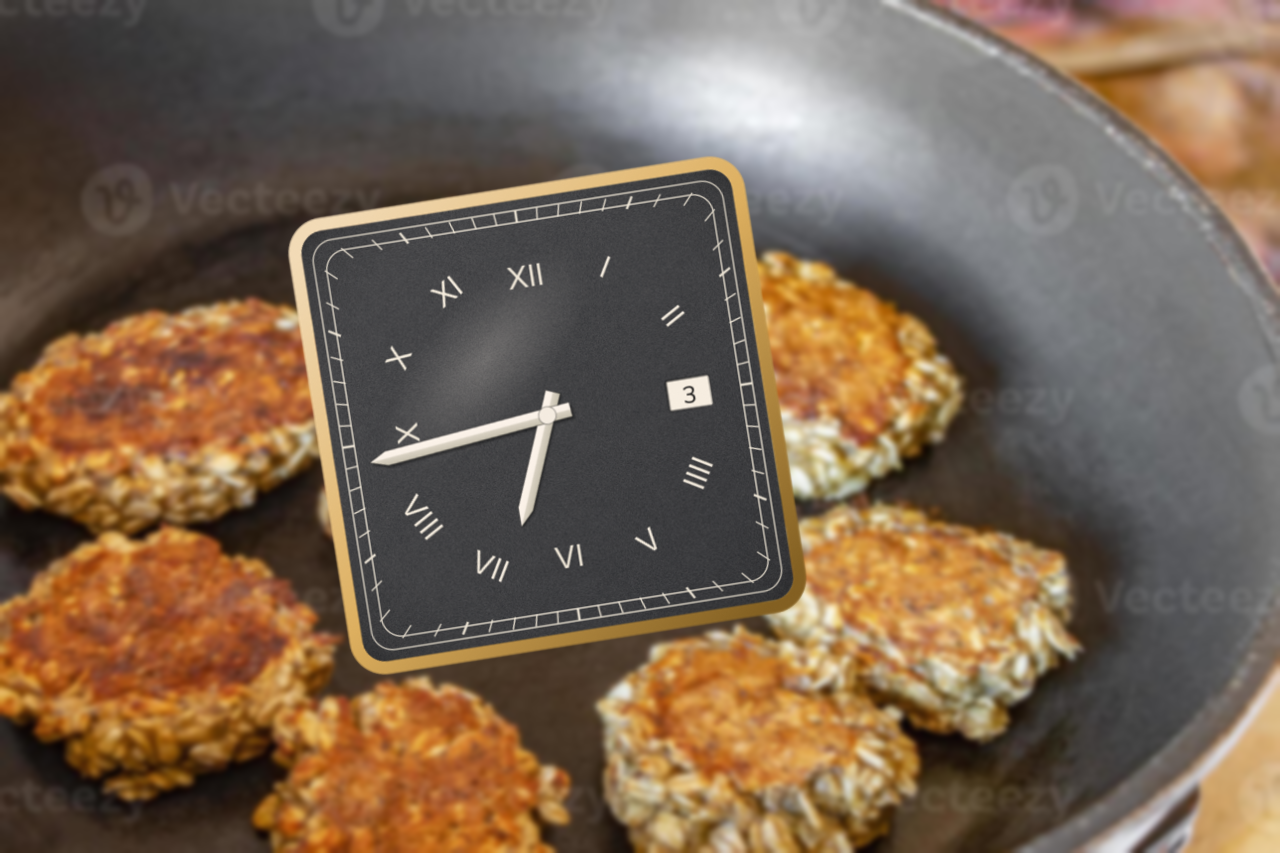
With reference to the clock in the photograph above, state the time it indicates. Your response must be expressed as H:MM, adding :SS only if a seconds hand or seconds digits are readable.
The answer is 6:44
